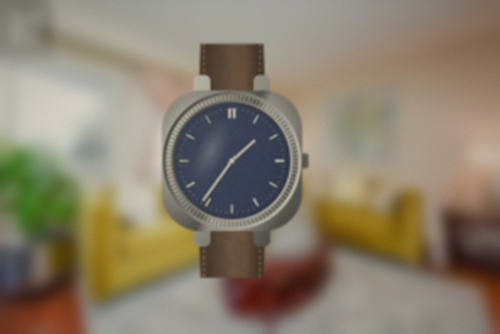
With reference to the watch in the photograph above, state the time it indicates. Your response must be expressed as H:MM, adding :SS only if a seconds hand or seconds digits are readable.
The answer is 1:36
